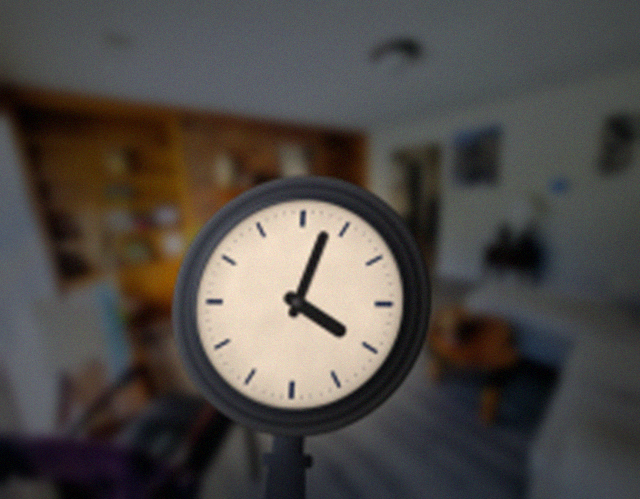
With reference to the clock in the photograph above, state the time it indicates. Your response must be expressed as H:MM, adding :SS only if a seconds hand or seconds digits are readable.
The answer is 4:03
